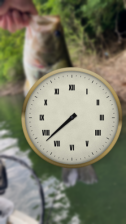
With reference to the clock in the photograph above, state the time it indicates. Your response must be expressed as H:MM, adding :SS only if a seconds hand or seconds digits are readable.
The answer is 7:38
